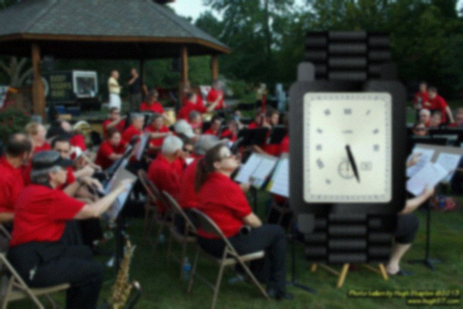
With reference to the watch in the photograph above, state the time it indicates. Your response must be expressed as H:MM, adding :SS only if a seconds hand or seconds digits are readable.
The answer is 5:27
